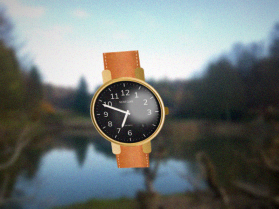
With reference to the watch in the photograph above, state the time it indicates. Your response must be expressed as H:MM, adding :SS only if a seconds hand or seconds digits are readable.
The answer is 6:49
